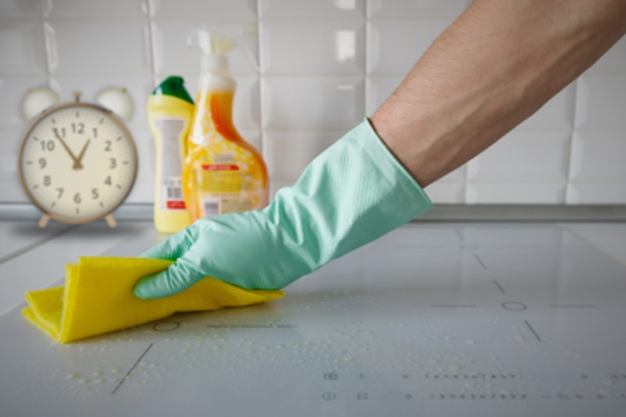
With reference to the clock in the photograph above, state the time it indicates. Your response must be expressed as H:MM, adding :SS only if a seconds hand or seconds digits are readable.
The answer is 12:54
